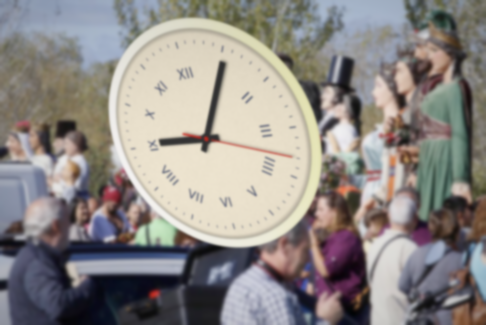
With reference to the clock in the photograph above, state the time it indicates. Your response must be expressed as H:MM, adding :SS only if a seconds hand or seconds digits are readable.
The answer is 9:05:18
